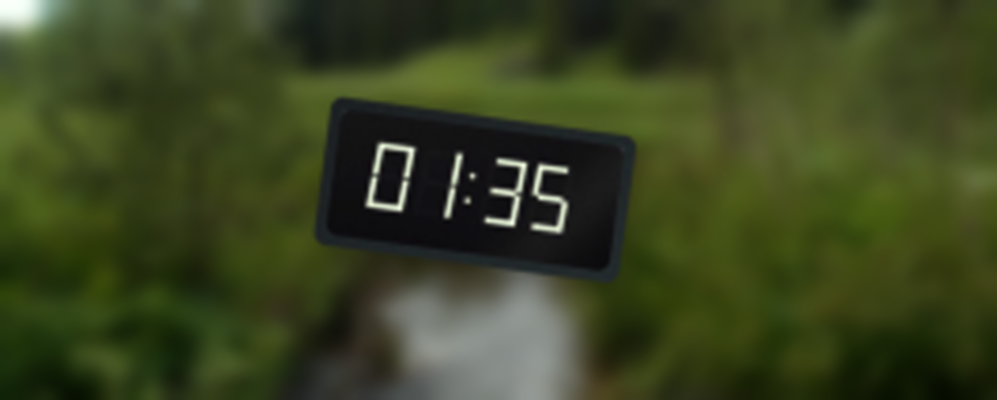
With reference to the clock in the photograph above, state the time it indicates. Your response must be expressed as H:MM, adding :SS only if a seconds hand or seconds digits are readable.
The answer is 1:35
